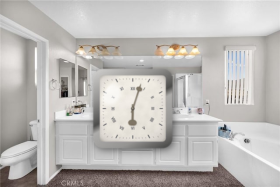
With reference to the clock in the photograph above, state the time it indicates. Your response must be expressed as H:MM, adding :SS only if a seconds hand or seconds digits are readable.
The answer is 6:03
